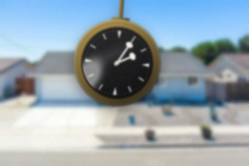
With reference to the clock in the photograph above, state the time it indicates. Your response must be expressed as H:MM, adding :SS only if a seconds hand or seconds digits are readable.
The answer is 2:05
